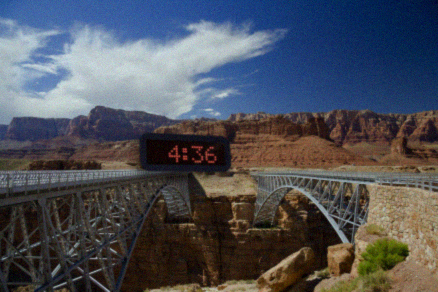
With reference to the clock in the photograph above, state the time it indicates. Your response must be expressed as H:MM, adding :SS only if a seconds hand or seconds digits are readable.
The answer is 4:36
